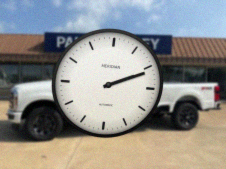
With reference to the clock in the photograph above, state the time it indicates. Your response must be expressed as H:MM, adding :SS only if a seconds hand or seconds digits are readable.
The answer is 2:11
